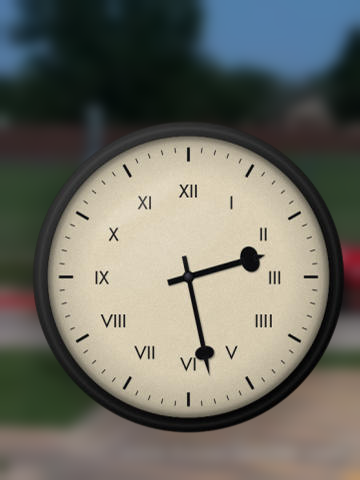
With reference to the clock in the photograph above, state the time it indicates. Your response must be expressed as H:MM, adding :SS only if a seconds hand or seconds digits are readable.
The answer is 2:28
